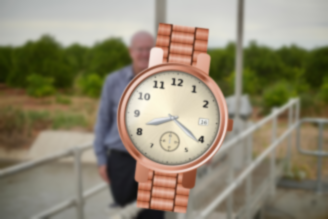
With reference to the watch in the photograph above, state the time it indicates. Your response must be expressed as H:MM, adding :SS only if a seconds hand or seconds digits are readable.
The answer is 8:21
